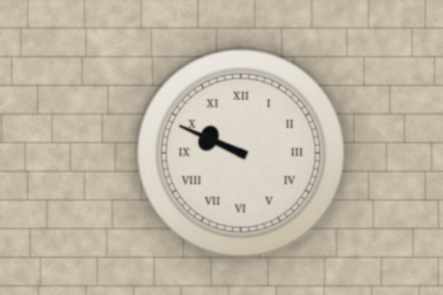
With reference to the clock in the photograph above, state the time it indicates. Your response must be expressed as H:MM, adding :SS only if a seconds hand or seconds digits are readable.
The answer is 9:49
